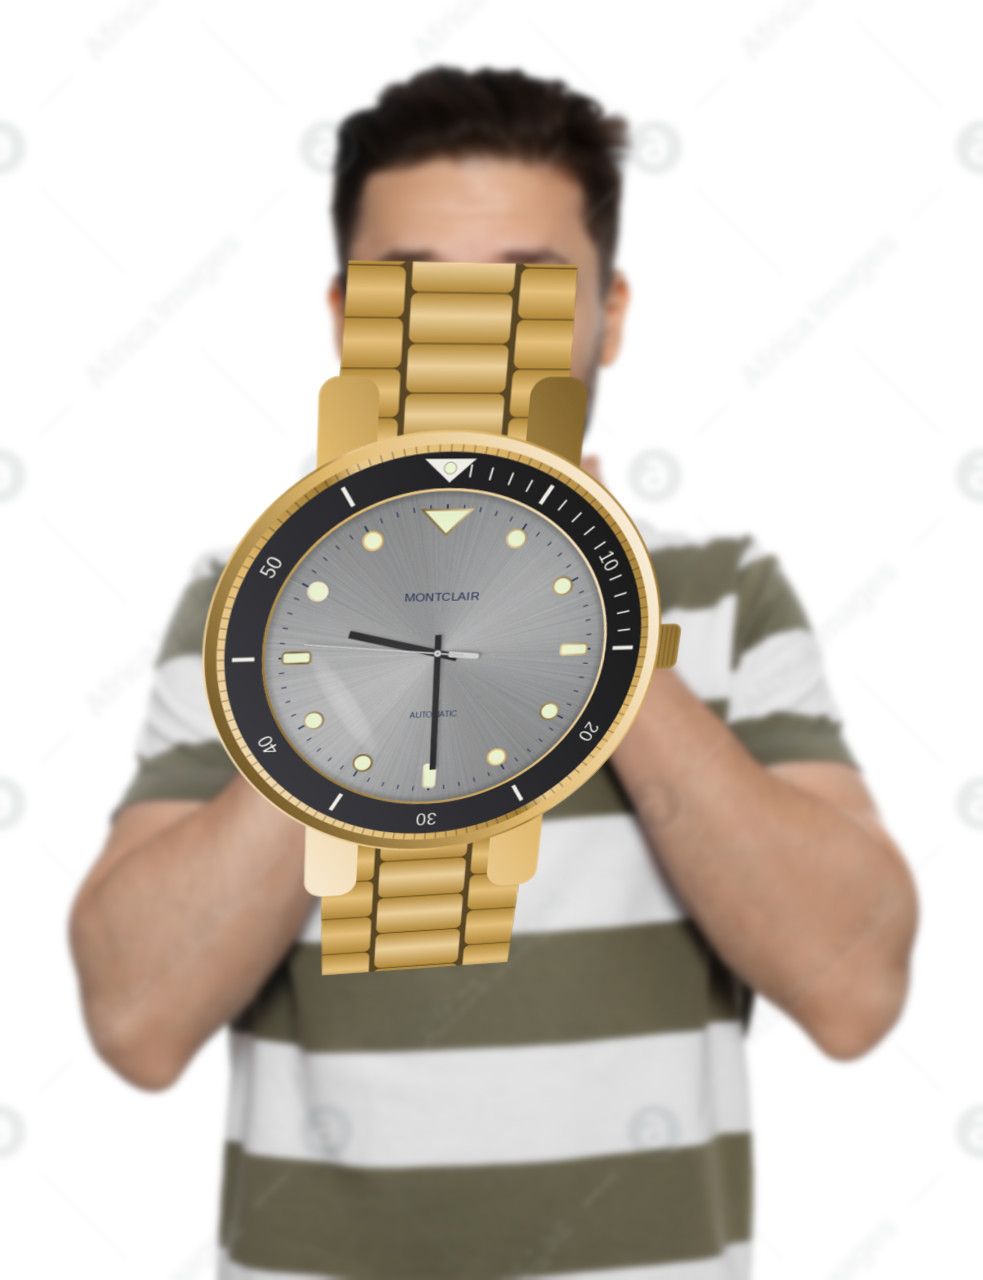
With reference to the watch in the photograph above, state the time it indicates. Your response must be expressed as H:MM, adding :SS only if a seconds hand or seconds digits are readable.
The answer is 9:29:46
